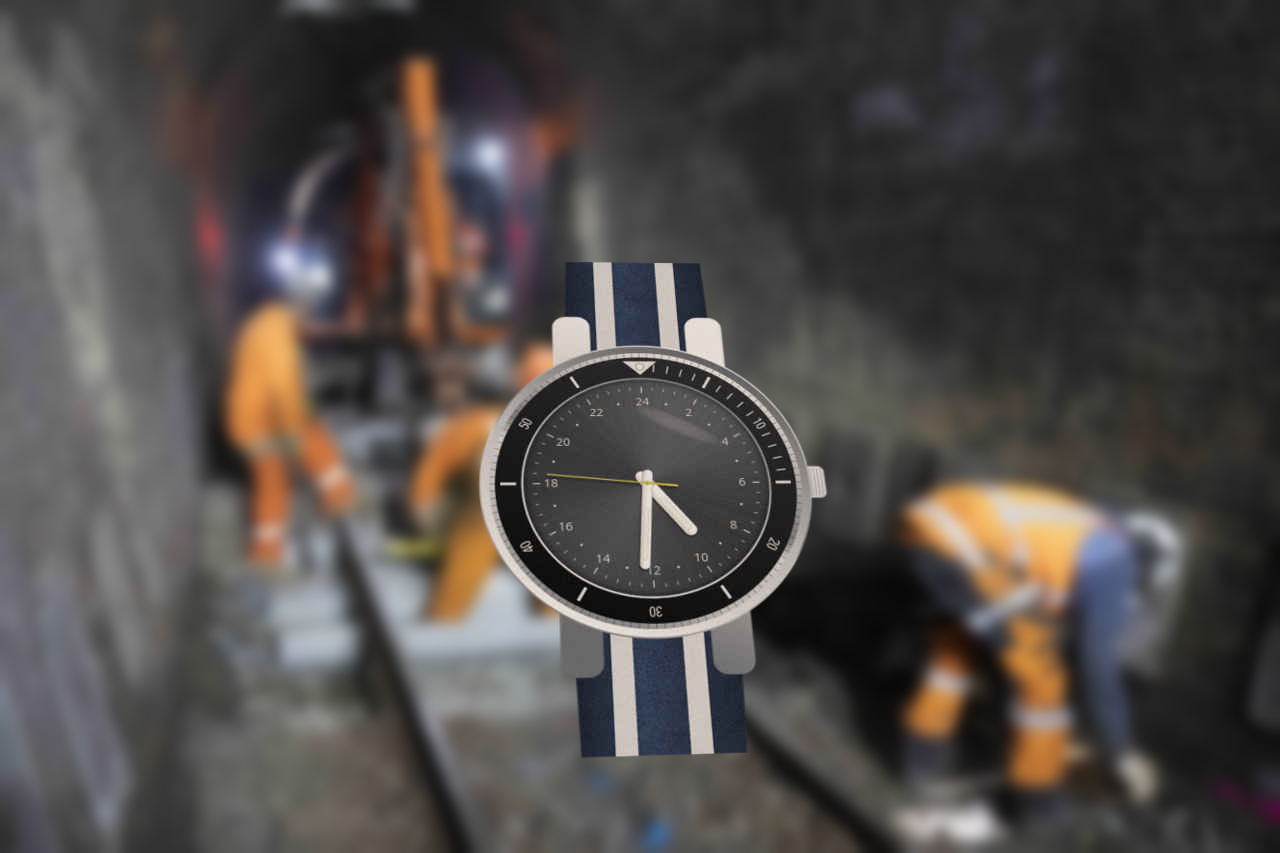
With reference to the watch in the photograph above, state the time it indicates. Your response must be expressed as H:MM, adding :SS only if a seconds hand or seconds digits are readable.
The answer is 9:30:46
